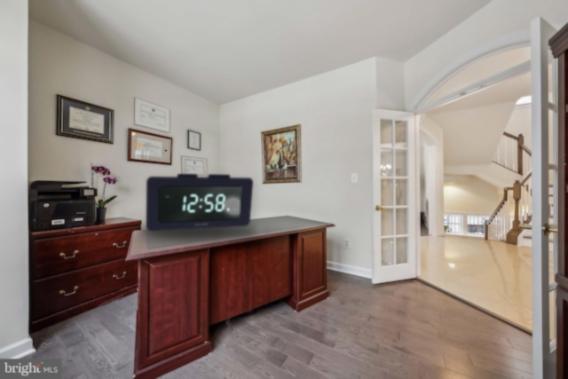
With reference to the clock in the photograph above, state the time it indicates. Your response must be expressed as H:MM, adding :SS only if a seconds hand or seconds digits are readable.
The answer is 12:58
